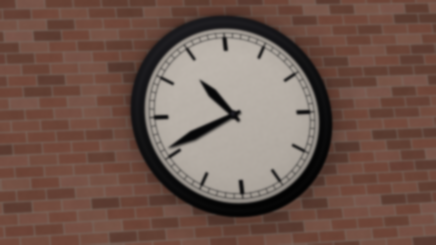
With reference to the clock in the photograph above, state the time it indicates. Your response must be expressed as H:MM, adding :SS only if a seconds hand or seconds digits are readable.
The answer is 10:41
